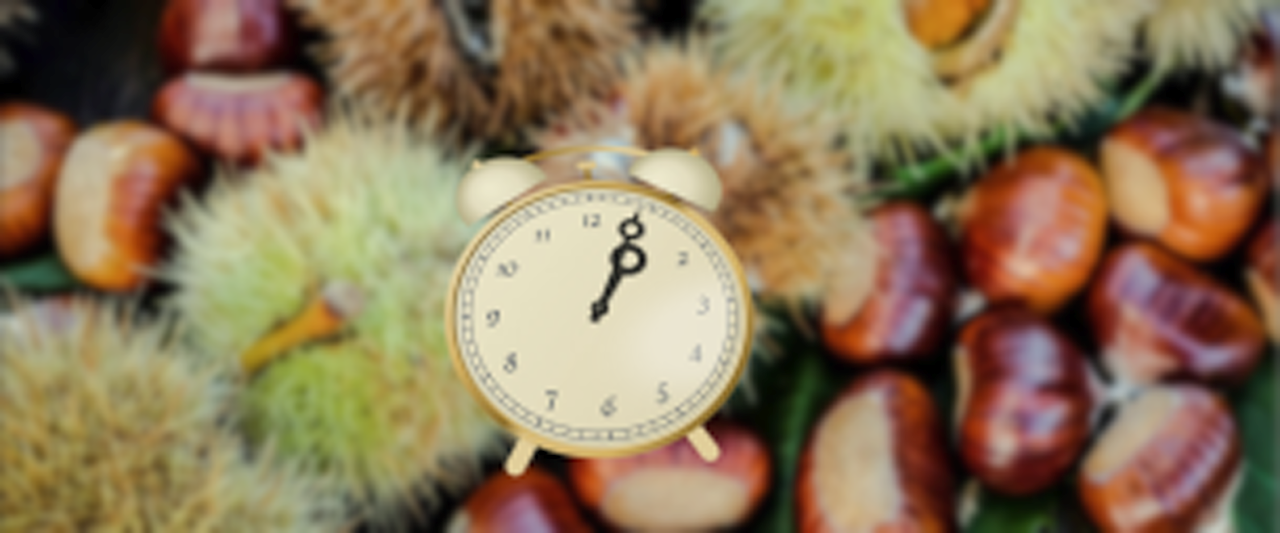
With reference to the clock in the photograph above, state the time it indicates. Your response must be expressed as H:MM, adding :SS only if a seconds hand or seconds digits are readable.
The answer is 1:04
